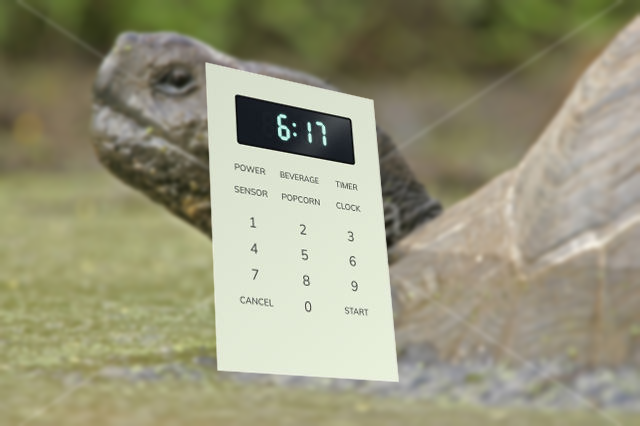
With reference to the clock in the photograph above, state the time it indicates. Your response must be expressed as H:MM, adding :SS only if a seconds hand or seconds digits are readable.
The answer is 6:17
